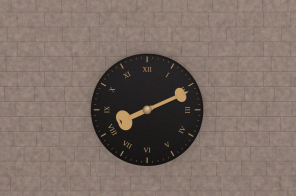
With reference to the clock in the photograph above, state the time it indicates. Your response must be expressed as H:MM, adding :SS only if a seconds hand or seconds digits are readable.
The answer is 8:11
